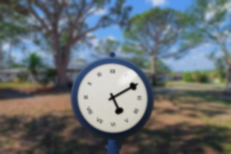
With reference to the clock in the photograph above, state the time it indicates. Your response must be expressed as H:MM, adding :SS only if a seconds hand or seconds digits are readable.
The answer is 5:10
